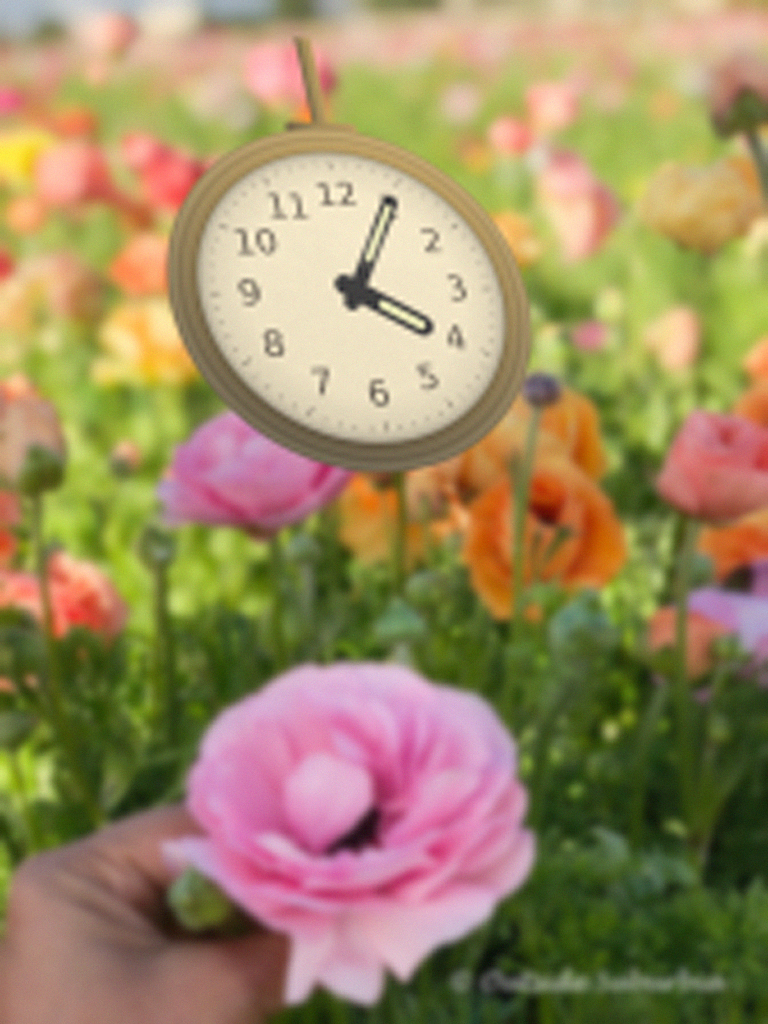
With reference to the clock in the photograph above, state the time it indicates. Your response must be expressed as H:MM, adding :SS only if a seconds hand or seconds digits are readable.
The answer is 4:05
